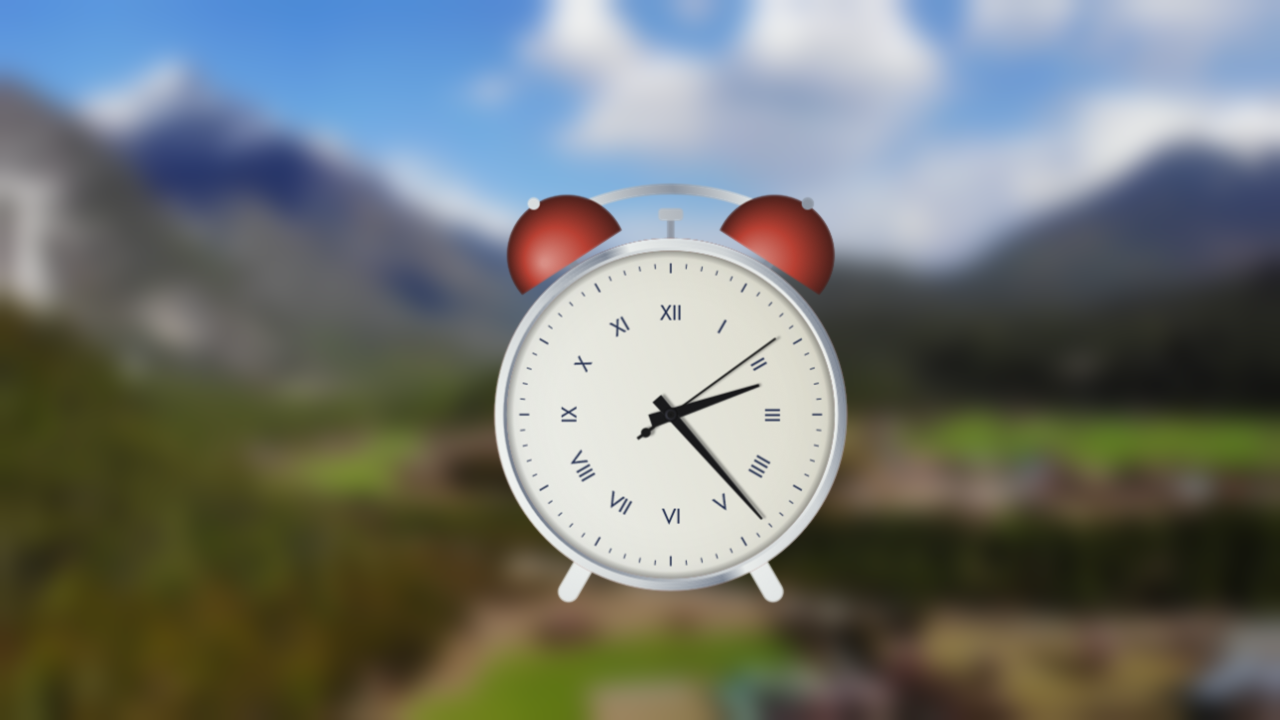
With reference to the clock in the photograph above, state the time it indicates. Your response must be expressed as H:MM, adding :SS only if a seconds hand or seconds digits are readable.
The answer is 2:23:09
